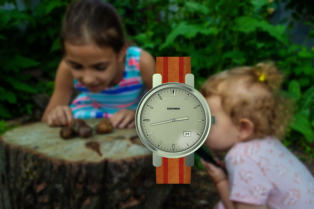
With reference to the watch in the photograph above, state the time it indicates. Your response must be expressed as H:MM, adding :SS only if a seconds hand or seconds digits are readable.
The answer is 2:43
